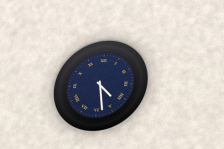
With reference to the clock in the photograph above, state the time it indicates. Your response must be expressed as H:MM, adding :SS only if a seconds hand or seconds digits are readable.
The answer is 4:28
